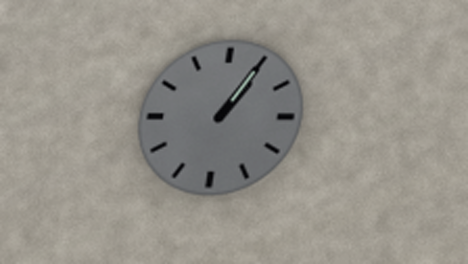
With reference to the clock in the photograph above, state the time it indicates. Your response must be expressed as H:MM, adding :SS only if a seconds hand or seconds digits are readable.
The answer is 1:05
